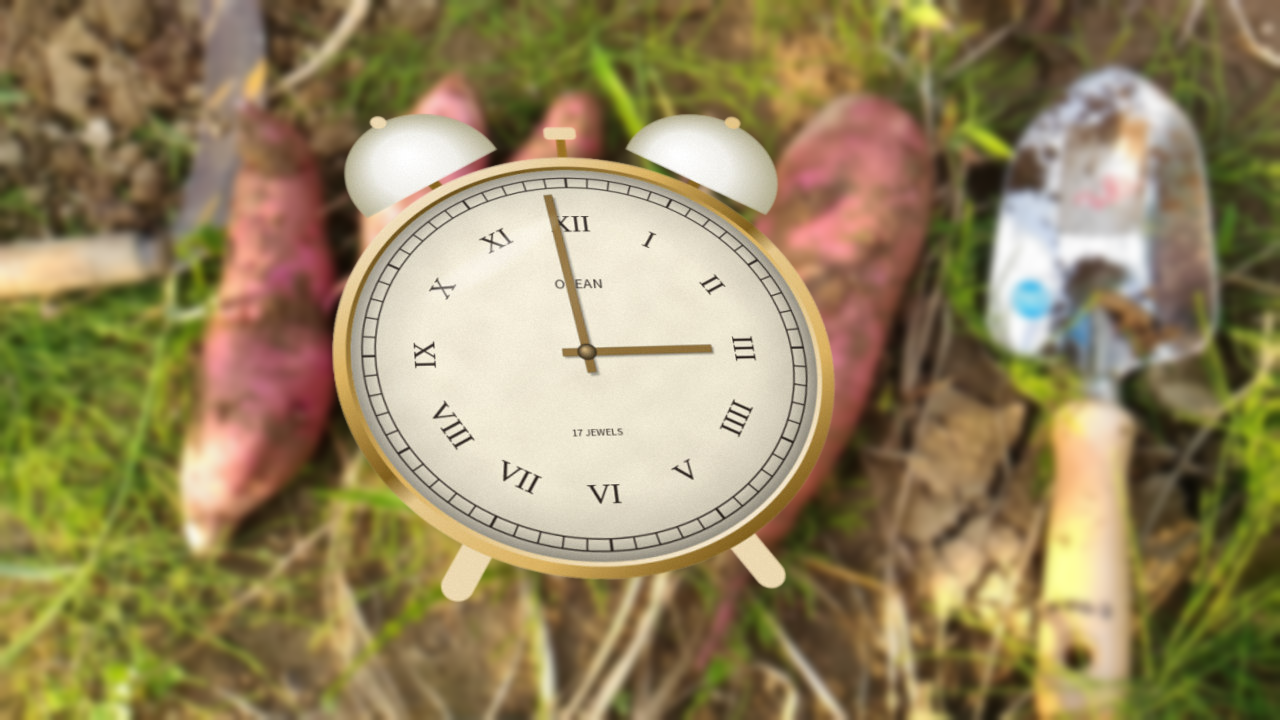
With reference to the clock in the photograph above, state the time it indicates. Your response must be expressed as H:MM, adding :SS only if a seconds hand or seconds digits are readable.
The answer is 2:59
